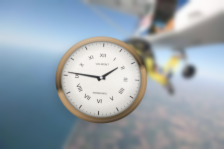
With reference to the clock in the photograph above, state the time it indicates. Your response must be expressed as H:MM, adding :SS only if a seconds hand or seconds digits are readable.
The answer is 1:46
